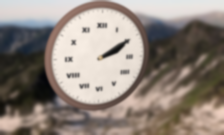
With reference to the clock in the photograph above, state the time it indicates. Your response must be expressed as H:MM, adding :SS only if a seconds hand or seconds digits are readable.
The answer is 2:10
